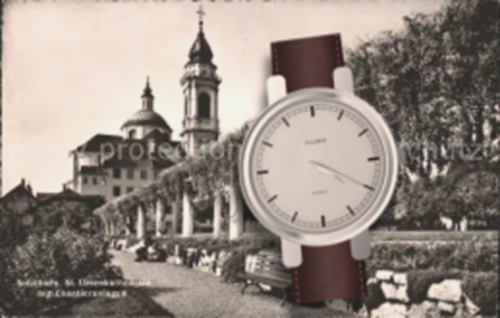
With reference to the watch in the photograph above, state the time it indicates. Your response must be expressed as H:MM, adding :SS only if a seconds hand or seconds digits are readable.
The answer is 4:20
